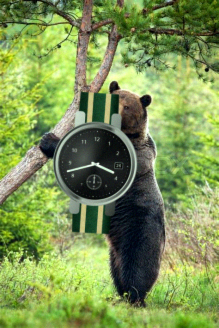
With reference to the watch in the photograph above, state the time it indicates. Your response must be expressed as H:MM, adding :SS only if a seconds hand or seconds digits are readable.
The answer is 3:42
